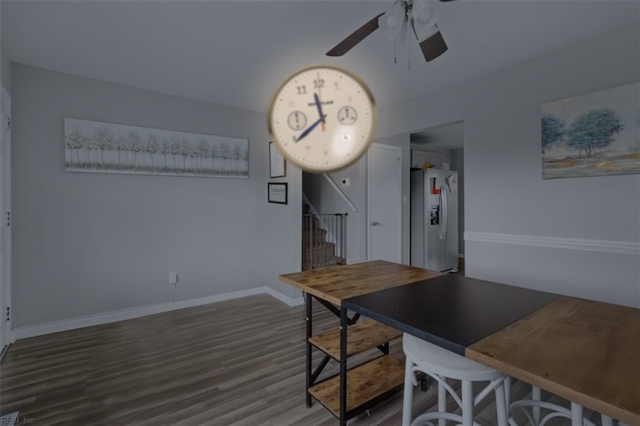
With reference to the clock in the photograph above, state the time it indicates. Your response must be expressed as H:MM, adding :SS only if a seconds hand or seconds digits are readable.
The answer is 11:39
